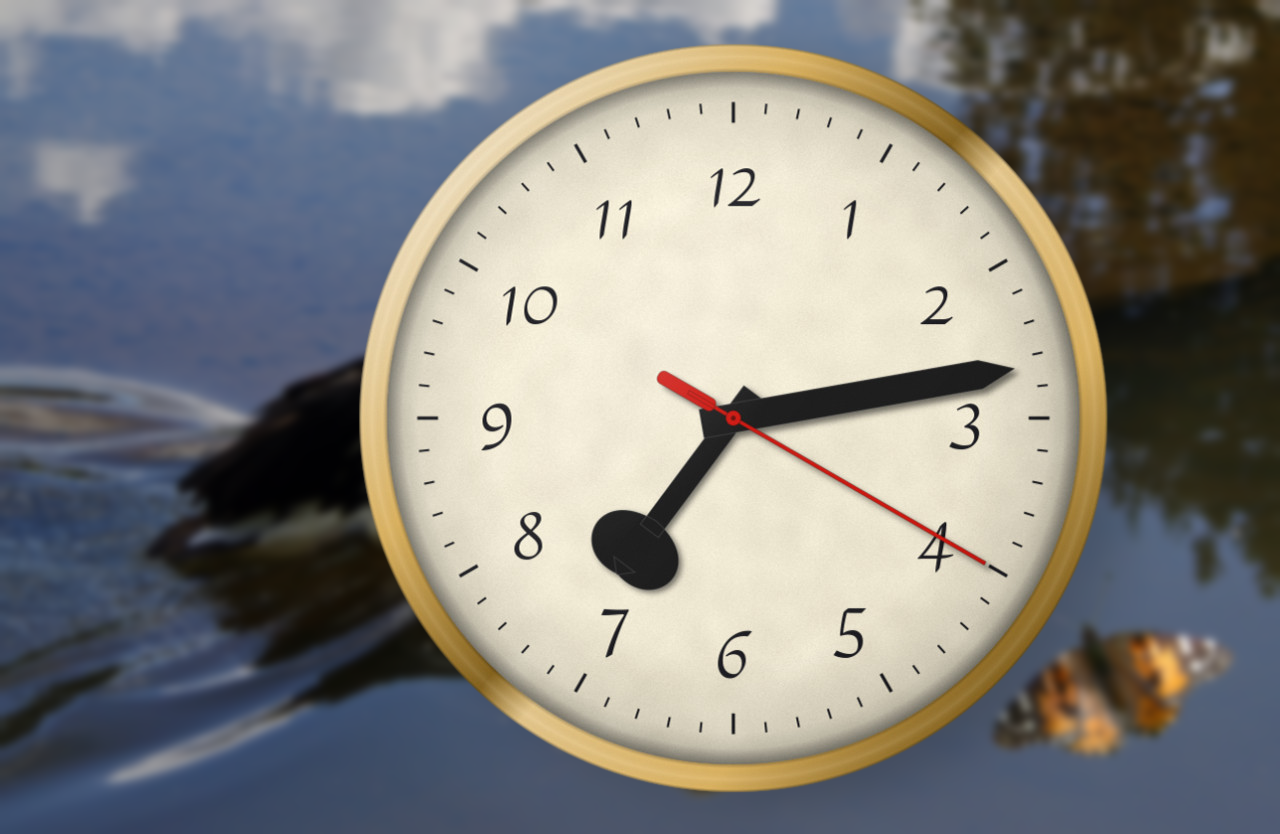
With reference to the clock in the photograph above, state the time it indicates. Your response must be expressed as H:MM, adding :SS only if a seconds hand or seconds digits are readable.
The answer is 7:13:20
